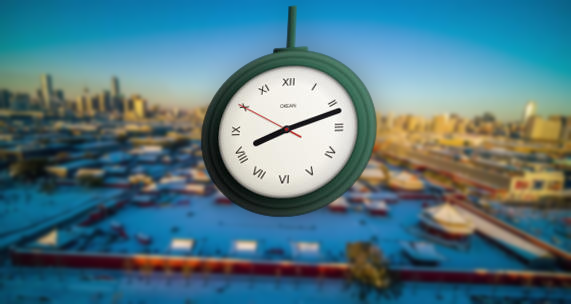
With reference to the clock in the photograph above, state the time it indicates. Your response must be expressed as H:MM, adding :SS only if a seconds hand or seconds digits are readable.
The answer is 8:11:50
